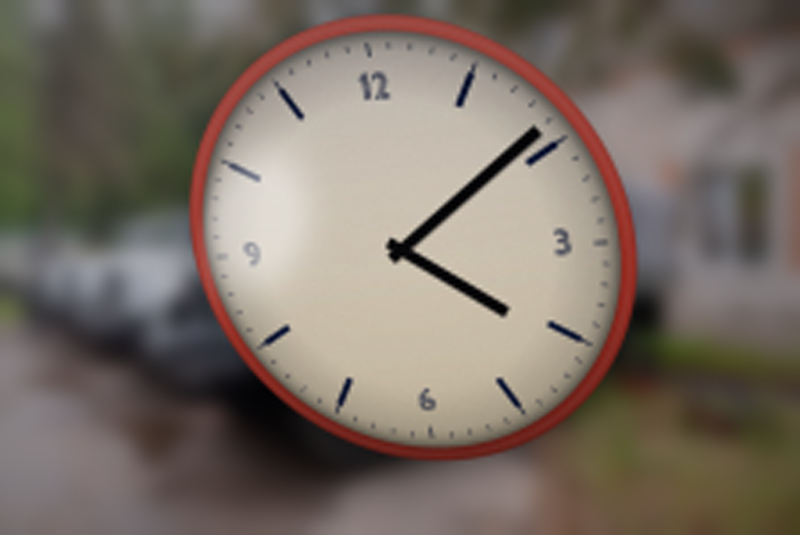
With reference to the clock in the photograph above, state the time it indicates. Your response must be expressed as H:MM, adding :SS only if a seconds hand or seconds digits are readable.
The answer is 4:09
